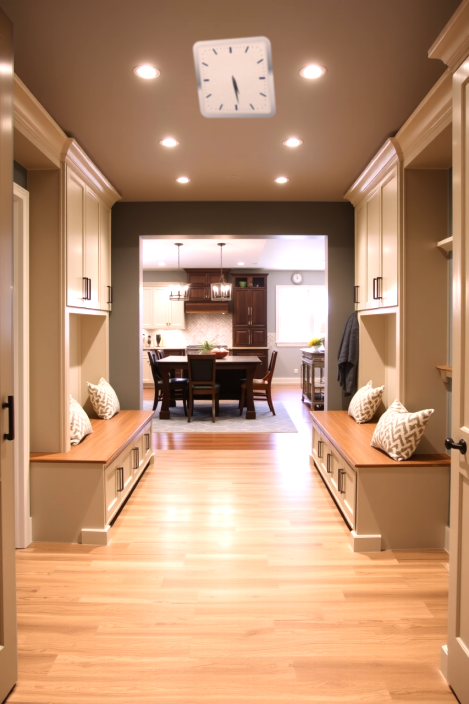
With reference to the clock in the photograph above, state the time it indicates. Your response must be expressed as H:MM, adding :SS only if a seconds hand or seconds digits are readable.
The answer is 5:29
